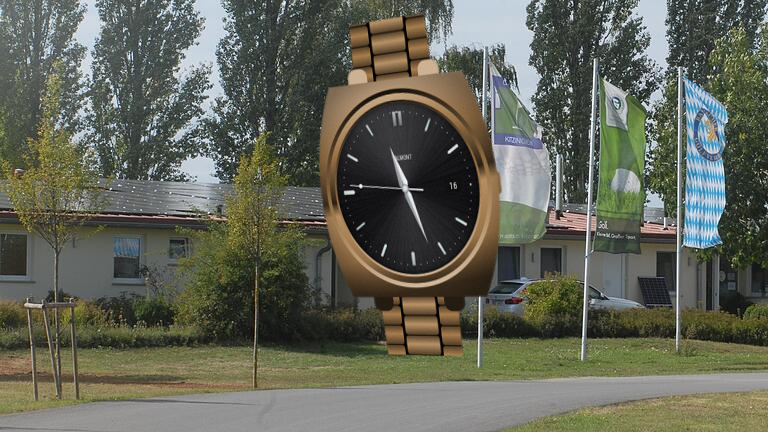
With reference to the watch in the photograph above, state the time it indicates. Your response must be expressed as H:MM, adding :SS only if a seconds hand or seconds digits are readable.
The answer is 11:26:46
